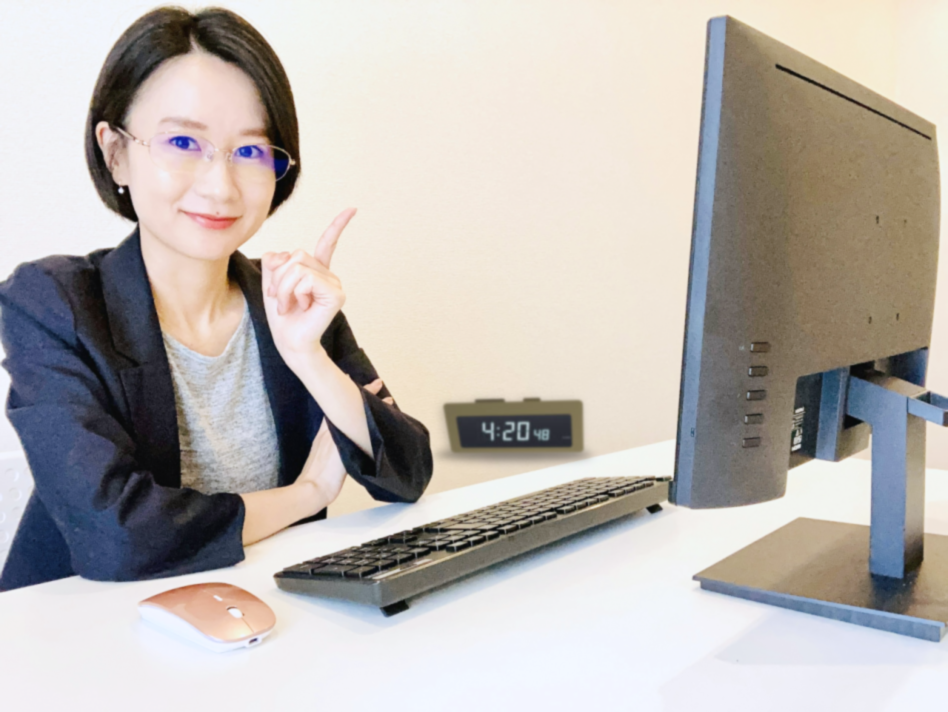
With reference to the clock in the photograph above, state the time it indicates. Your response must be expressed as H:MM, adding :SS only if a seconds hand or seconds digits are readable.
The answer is 4:20
